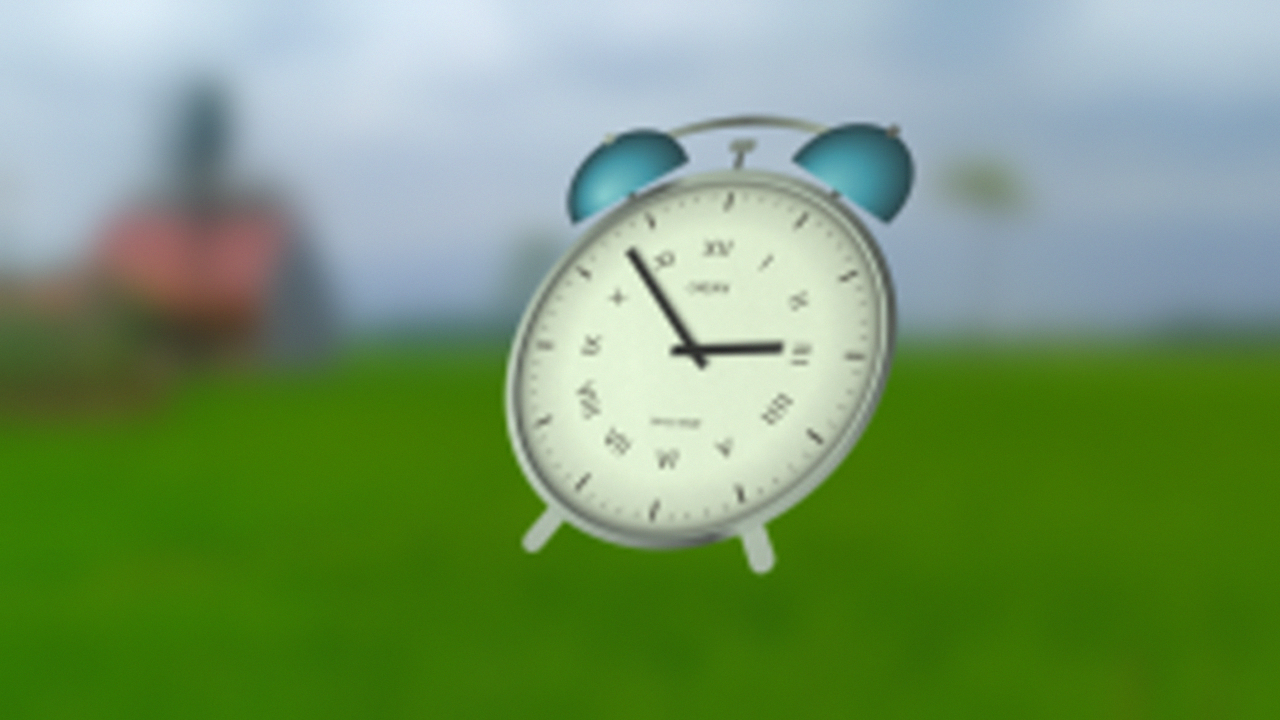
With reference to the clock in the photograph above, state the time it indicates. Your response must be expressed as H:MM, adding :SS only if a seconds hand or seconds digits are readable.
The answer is 2:53
